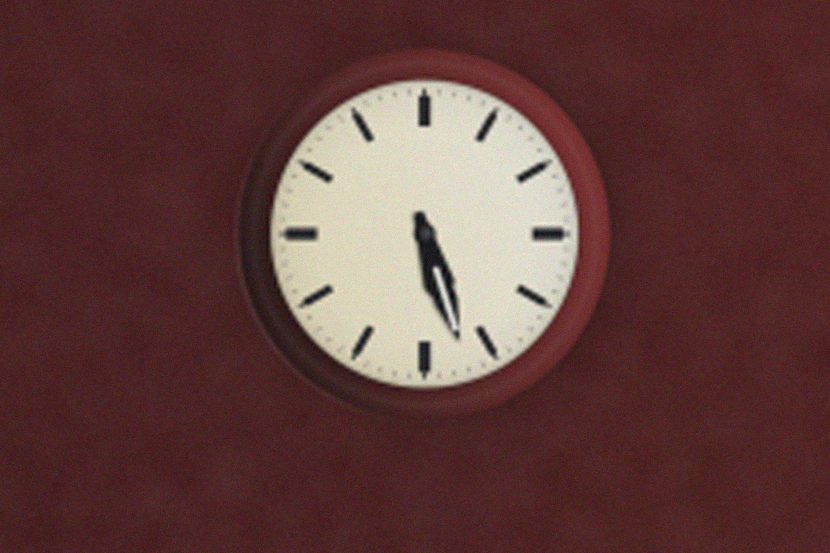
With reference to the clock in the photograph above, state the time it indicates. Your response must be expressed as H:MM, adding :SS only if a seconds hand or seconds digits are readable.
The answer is 5:27
